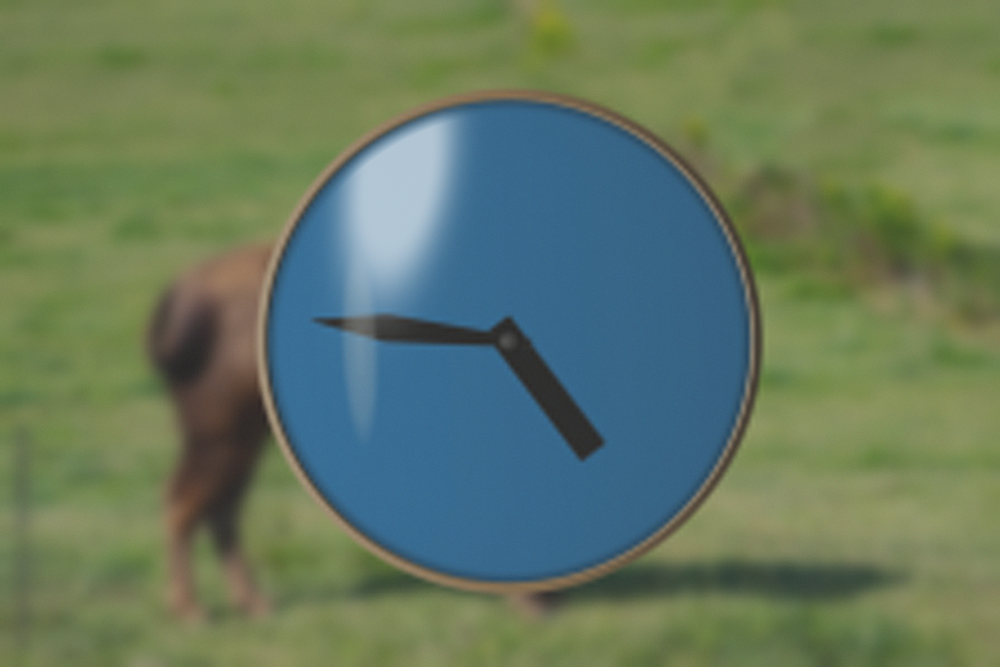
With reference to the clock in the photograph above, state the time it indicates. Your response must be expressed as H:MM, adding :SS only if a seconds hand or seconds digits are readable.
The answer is 4:46
